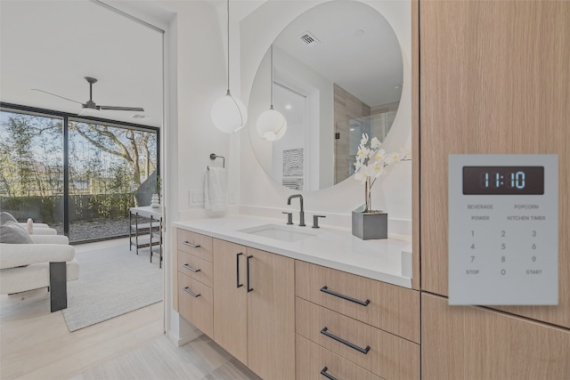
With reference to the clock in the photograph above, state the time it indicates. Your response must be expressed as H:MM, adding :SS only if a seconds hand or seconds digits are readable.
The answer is 11:10
